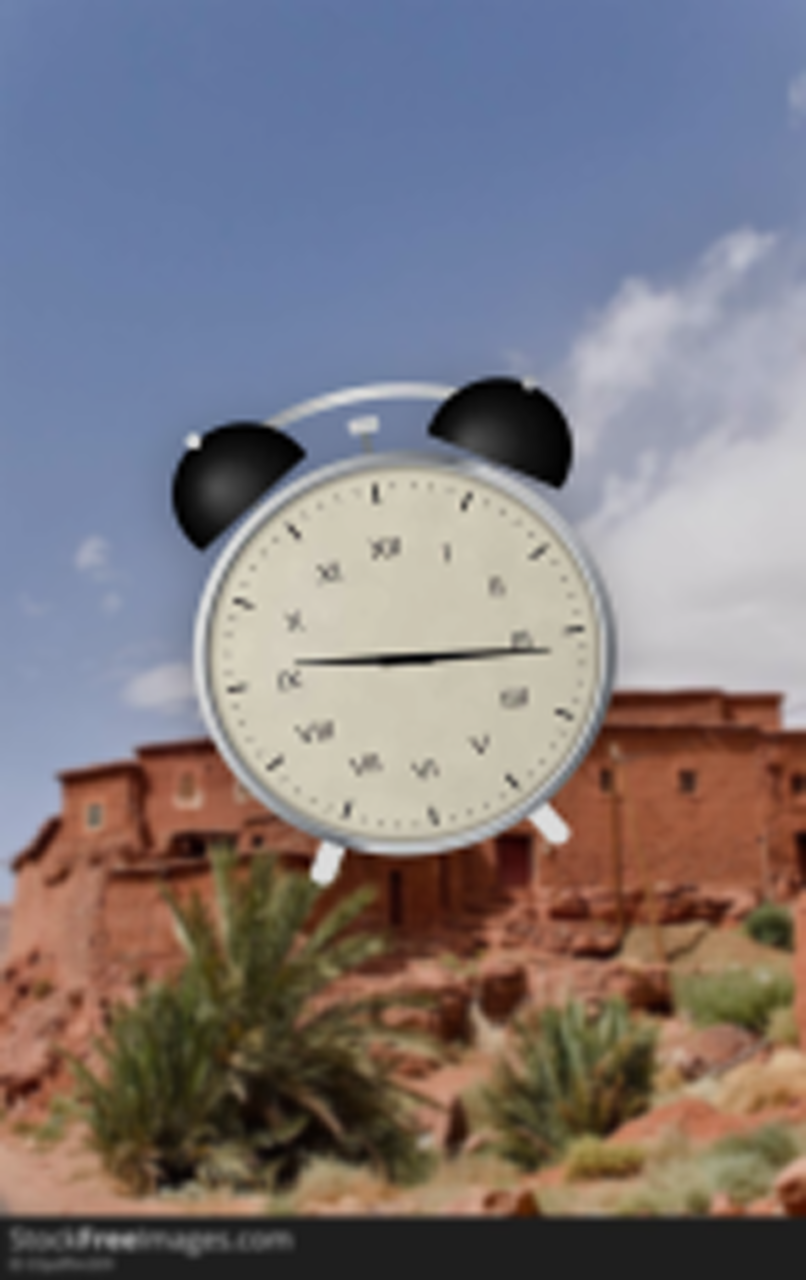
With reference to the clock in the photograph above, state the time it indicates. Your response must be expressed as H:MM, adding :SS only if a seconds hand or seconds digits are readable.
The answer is 9:16
